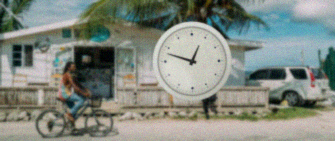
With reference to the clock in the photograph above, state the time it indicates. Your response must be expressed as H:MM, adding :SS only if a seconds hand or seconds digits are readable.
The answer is 12:48
